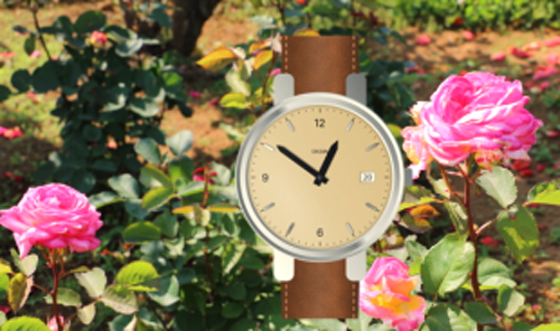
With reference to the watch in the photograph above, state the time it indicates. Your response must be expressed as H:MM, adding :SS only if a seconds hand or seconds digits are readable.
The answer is 12:51
